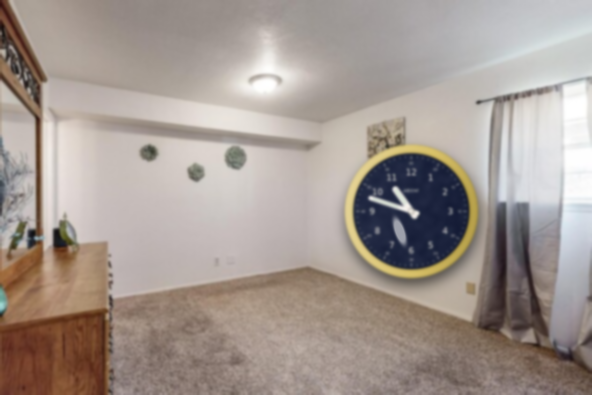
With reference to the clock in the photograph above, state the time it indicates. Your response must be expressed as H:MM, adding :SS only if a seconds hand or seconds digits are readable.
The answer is 10:48
